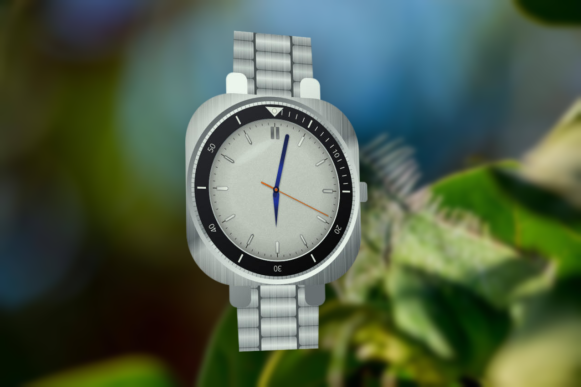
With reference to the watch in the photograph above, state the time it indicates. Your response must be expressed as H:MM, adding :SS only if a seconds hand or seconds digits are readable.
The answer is 6:02:19
